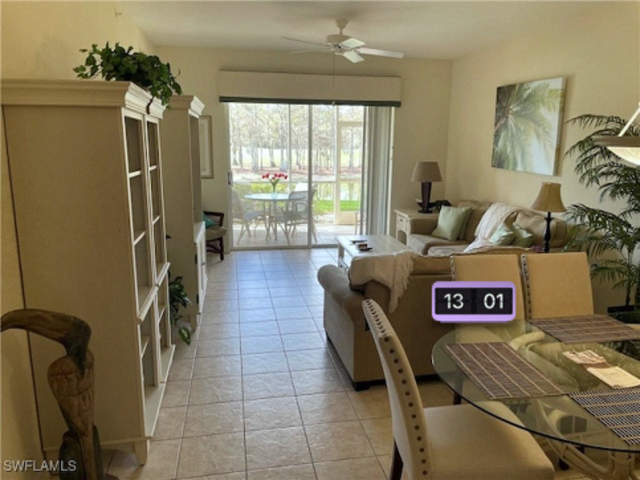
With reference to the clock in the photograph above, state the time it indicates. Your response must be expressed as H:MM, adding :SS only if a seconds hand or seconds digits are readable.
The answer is 13:01
